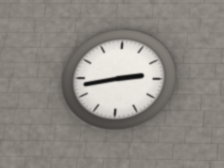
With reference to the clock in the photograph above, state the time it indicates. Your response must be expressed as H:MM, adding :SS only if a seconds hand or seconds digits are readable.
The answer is 2:43
